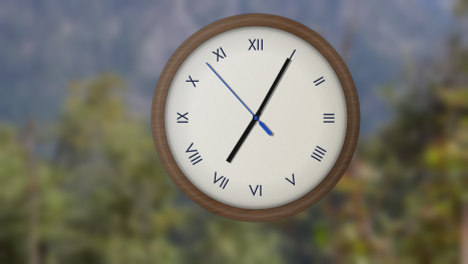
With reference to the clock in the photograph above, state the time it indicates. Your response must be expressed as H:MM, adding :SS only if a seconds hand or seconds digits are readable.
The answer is 7:04:53
